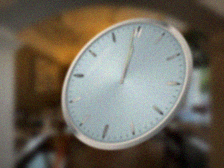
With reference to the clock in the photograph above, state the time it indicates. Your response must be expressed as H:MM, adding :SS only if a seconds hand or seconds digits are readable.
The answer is 11:59
